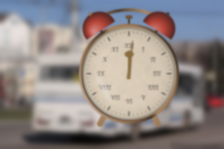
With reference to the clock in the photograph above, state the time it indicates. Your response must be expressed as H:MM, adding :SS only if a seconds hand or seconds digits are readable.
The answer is 12:01
